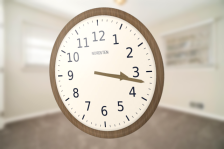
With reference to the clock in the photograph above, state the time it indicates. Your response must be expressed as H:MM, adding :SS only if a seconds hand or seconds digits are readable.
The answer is 3:17
